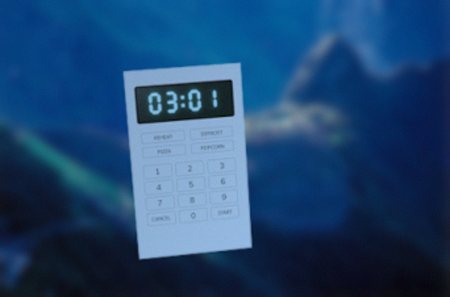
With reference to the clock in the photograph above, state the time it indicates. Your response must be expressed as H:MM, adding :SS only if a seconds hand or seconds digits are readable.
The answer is 3:01
